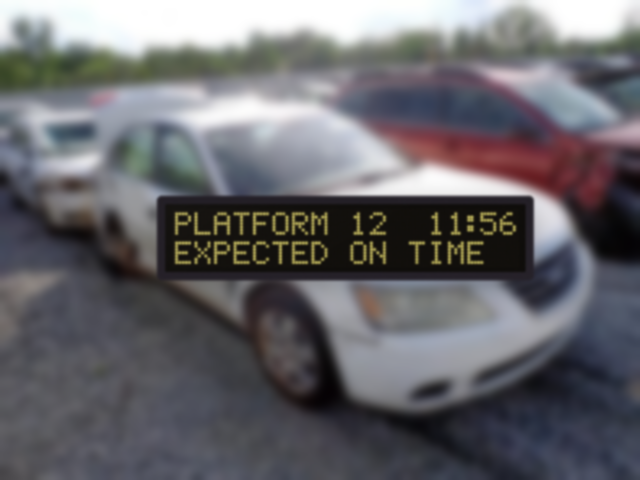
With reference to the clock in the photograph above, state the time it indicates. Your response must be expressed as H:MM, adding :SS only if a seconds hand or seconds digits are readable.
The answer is 11:56
